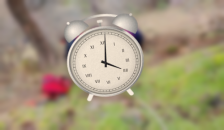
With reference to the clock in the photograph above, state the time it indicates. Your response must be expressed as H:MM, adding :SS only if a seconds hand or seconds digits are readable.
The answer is 4:01
